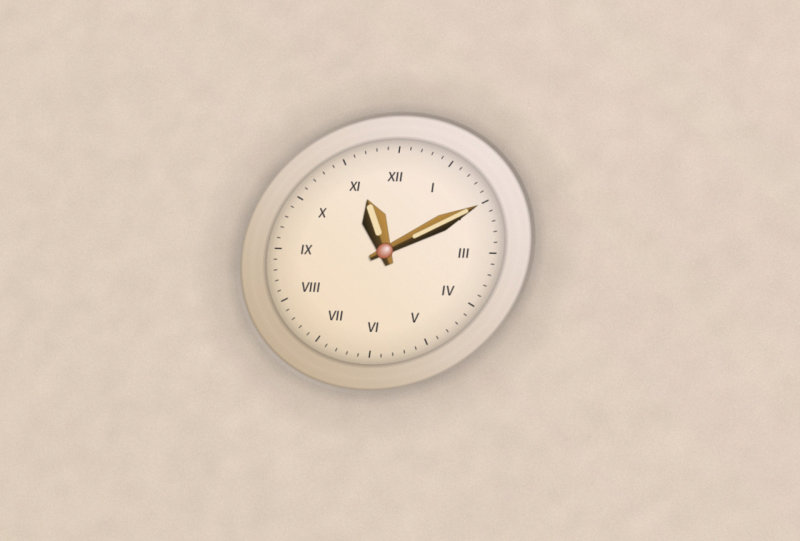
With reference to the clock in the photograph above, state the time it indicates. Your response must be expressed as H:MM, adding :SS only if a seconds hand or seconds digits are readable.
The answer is 11:10
